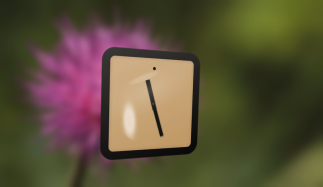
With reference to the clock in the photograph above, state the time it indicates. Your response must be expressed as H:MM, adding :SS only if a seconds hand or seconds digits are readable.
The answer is 11:27
